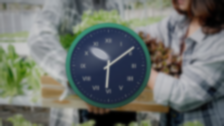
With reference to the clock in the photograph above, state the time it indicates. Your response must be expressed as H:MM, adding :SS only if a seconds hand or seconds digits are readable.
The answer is 6:09
